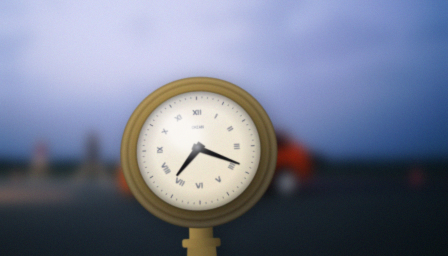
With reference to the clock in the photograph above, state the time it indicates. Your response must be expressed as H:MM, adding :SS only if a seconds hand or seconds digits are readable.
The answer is 7:19
